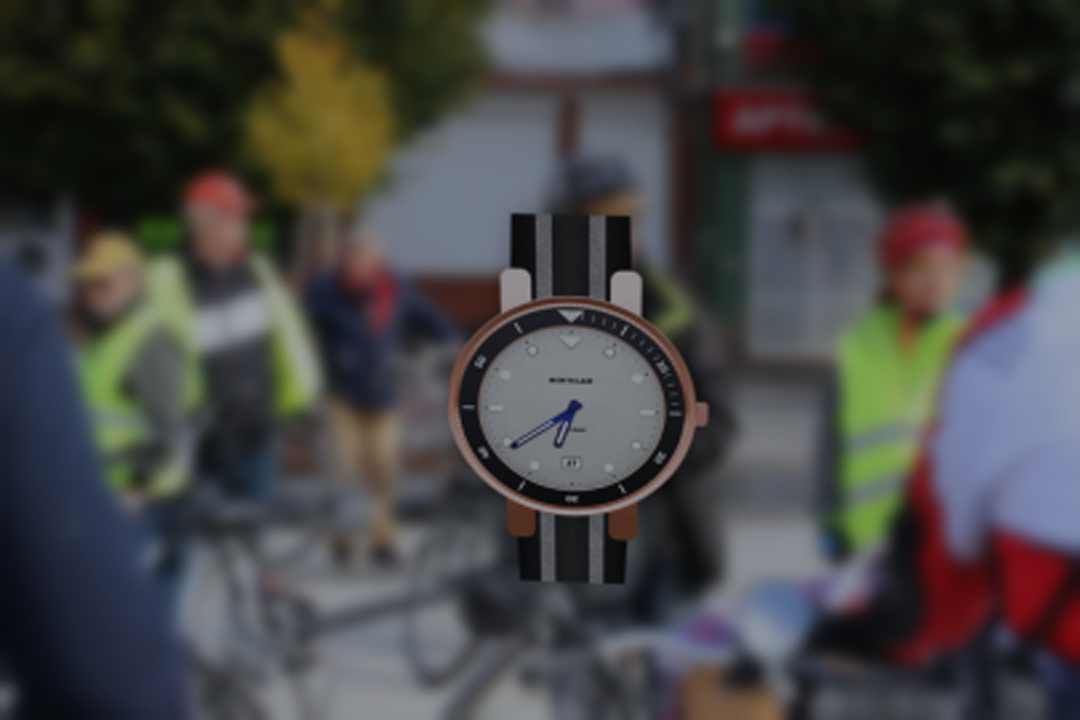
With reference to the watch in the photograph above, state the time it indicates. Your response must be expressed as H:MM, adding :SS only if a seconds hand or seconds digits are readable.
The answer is 6:39
